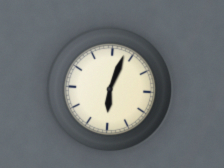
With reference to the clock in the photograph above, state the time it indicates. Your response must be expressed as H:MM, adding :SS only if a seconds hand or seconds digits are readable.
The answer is 6:03
